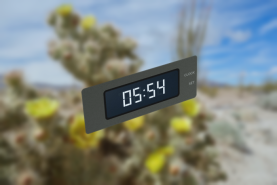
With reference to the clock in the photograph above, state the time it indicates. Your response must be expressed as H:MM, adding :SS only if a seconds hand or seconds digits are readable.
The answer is 5:54
